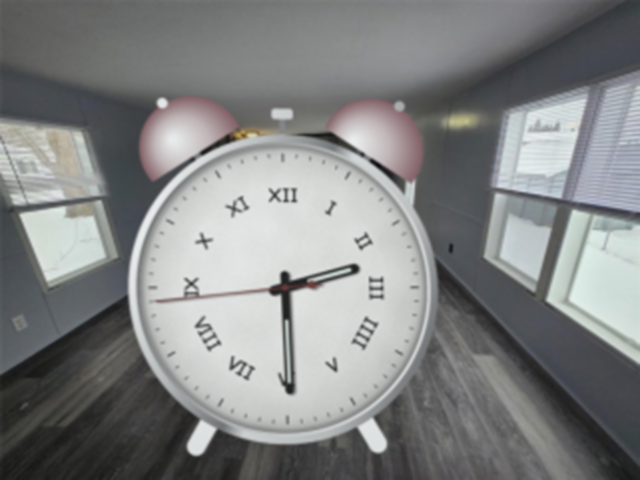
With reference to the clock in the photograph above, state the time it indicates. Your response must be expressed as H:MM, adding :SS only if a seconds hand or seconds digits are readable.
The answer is 2:29:44
